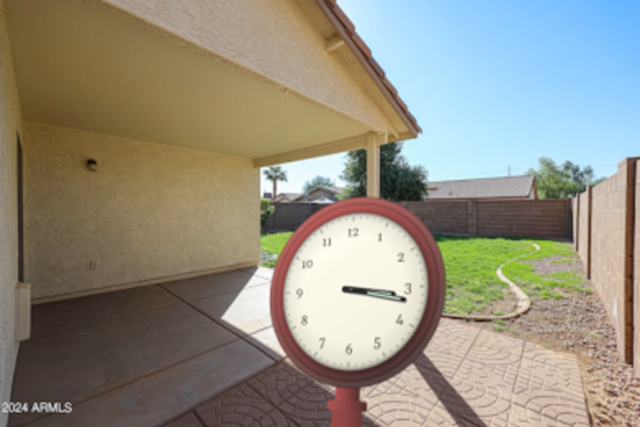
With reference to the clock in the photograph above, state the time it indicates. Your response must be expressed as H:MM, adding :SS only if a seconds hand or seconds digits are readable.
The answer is 3:17
